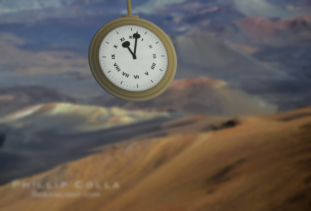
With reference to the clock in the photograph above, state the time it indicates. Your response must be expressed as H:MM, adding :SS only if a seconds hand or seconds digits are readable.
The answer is 11:02
